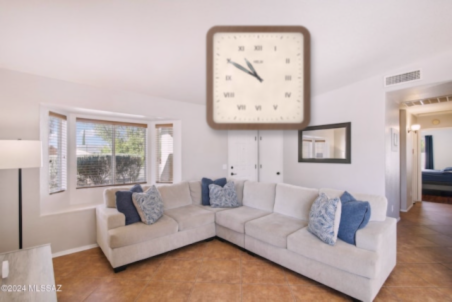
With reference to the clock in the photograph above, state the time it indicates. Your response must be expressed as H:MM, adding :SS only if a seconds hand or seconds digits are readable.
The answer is 10:50
